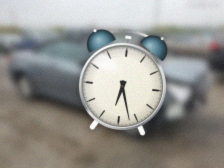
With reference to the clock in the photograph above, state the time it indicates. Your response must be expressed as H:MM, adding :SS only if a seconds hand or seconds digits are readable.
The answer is 6:27
